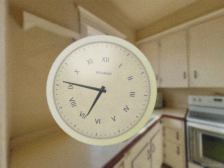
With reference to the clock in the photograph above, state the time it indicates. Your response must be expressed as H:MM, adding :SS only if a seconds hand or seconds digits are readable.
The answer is 6:46
